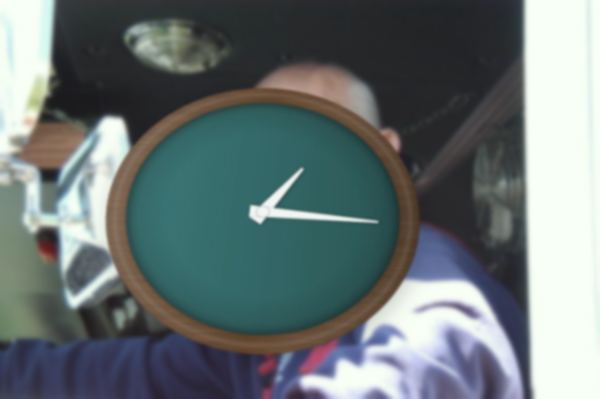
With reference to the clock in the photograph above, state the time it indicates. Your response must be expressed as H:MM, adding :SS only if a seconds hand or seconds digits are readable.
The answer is 1:16
